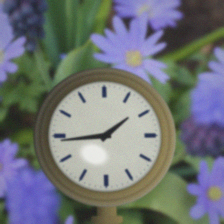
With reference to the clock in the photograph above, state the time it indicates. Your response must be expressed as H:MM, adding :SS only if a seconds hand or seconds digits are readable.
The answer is 1:44
